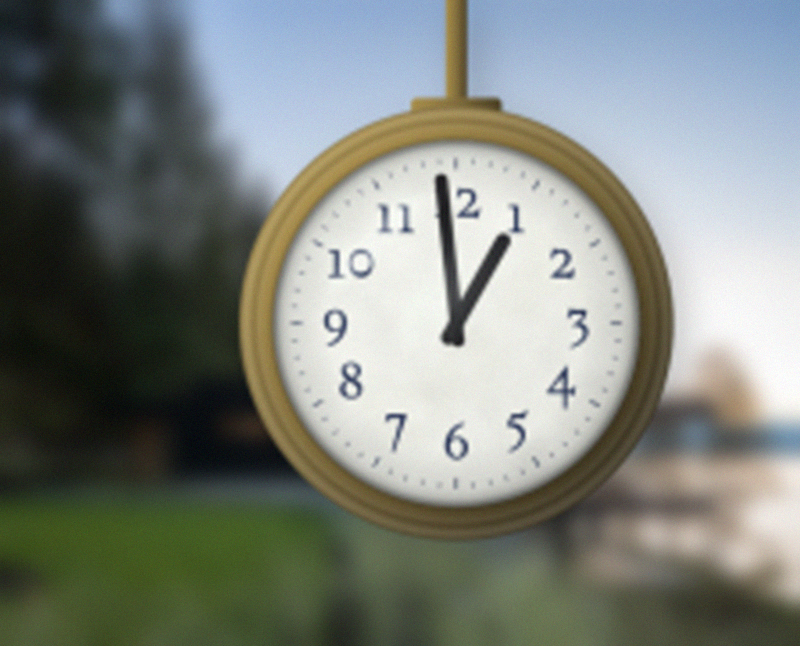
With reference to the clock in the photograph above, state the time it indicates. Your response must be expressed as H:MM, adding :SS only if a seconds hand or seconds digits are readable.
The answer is 12:59
